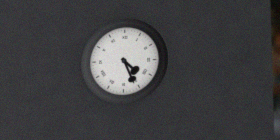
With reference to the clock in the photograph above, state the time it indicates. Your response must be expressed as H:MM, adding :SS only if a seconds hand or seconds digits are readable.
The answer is 4:26
